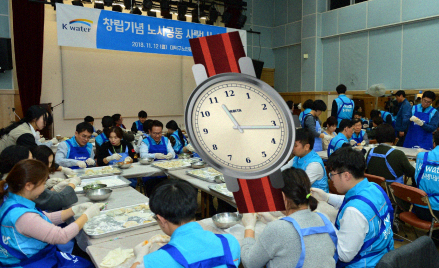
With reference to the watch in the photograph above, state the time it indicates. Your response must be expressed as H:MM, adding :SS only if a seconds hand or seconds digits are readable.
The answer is 11:16
